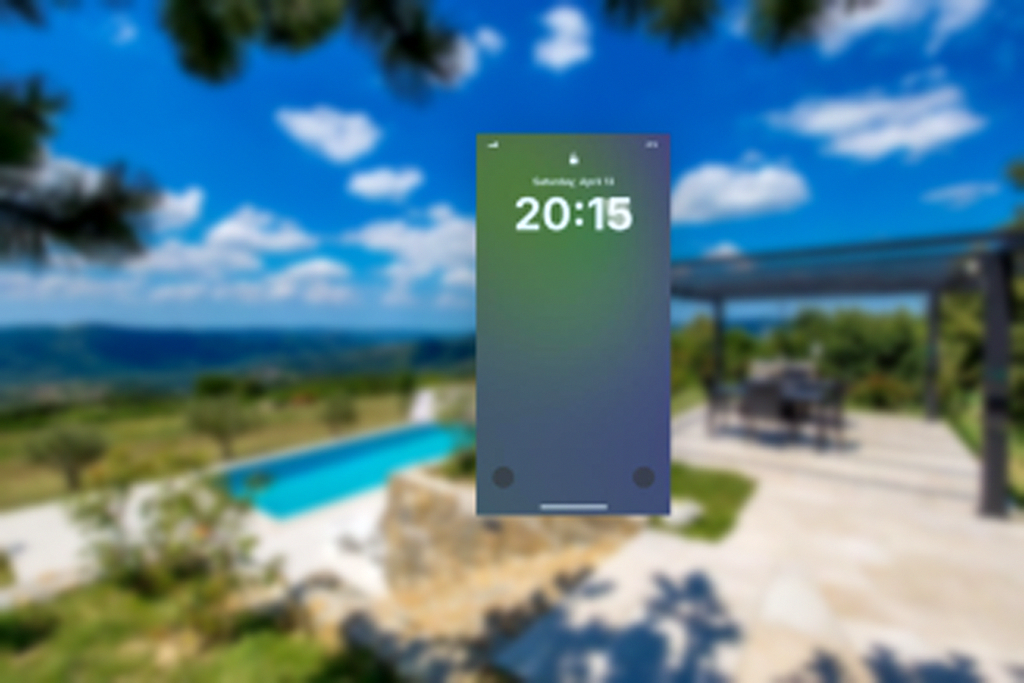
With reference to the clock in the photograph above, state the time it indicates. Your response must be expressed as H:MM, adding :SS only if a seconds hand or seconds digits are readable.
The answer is 20:15
